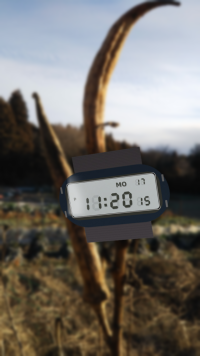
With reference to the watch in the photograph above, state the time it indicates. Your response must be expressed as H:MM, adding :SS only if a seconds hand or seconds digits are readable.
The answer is 11:20:15
